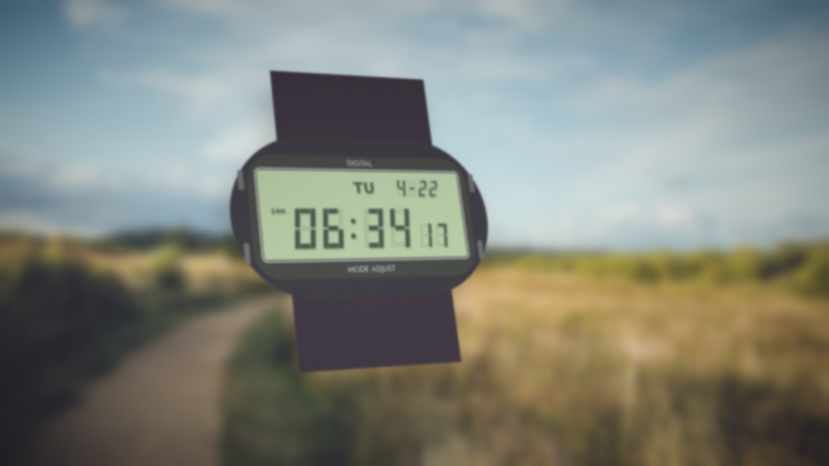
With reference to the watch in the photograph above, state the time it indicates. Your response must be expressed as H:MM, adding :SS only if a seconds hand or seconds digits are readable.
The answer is 6:34:17
